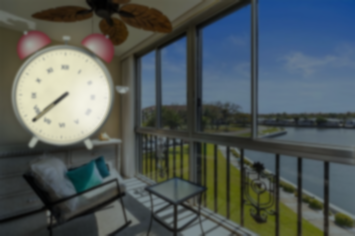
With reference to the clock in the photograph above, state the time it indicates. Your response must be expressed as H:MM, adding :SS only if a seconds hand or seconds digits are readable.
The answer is 7:38
